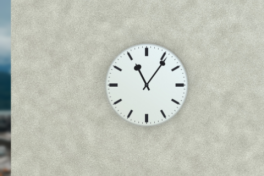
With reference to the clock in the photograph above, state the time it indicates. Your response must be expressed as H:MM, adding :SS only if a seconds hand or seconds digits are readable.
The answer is 11:06
